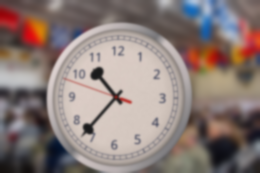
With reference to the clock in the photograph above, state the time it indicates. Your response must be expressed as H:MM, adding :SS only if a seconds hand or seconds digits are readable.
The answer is 10:36:48
